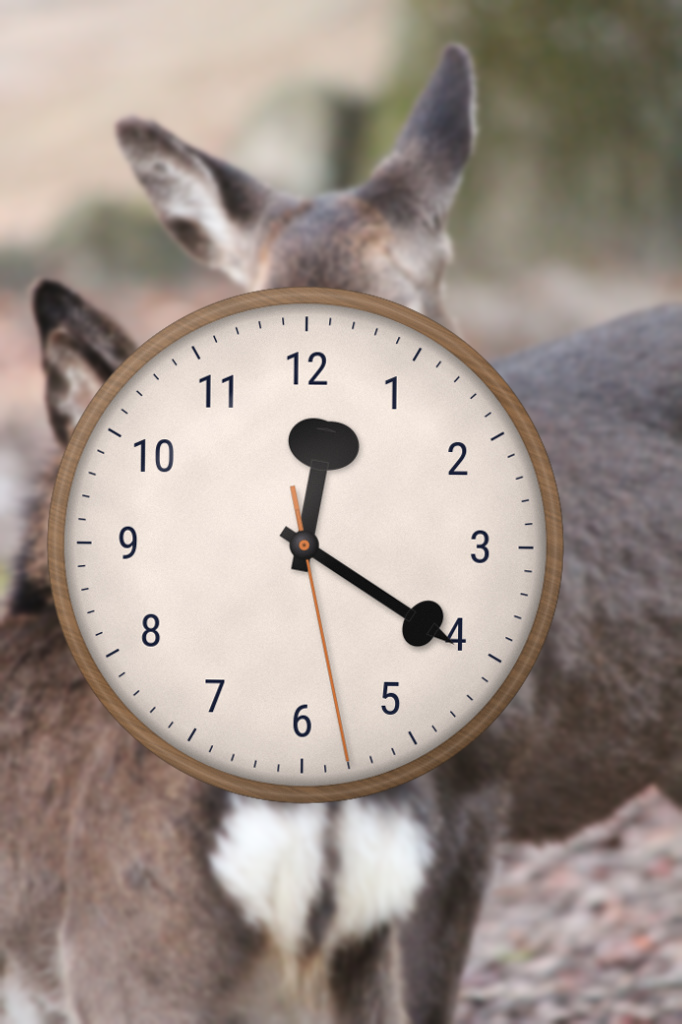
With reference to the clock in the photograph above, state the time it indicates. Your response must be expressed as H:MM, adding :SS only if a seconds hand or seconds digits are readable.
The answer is 12:20:28
